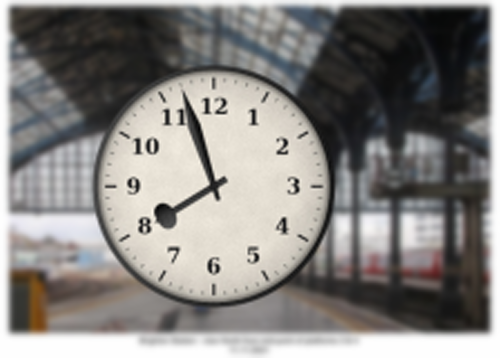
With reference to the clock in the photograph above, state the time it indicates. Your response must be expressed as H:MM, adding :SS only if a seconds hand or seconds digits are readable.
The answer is 7:57
